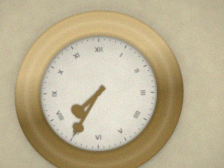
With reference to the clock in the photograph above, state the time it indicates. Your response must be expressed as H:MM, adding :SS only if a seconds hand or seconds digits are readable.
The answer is 7:35
